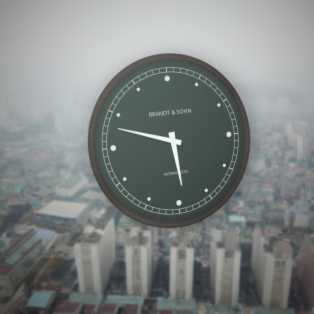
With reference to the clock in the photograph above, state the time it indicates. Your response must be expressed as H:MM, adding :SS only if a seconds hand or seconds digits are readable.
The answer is 5:48
